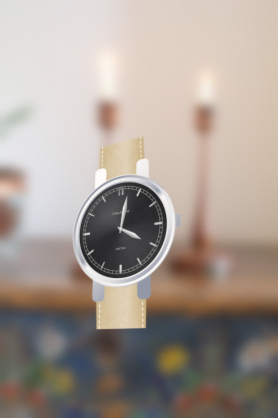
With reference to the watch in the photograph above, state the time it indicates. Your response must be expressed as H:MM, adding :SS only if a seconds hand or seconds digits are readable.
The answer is 4:02
